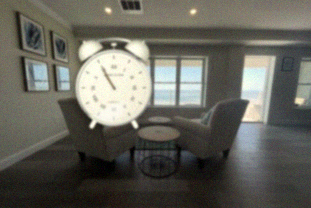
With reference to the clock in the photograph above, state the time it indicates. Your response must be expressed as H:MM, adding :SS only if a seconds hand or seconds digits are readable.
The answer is 10:55
